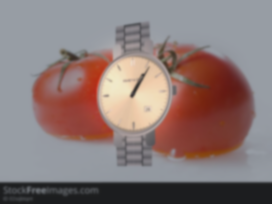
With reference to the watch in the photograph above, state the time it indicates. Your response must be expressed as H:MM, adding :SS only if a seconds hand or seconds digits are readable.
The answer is 1:06
